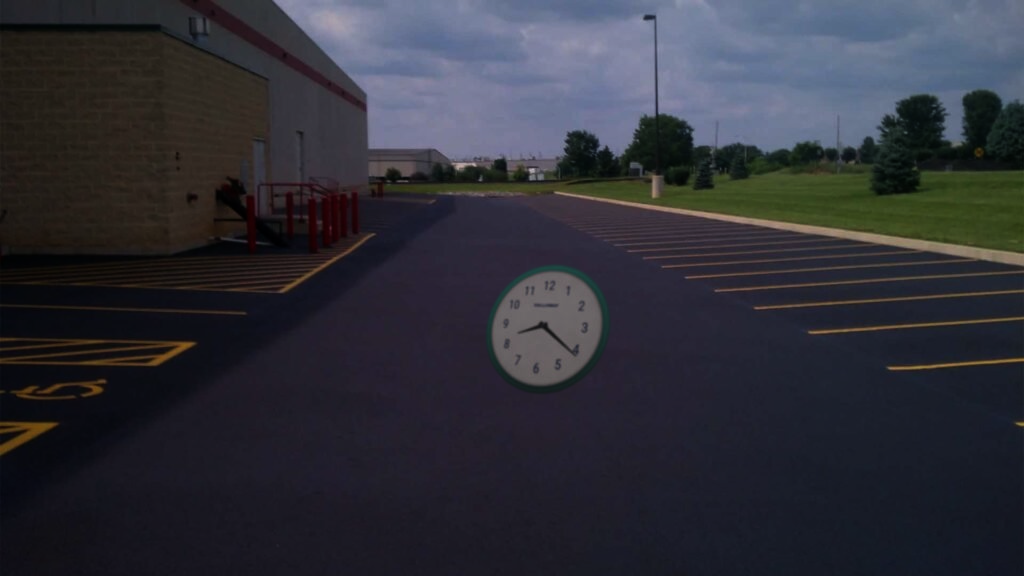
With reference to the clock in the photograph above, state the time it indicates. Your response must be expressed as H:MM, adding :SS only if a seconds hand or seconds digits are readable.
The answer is 8:21
